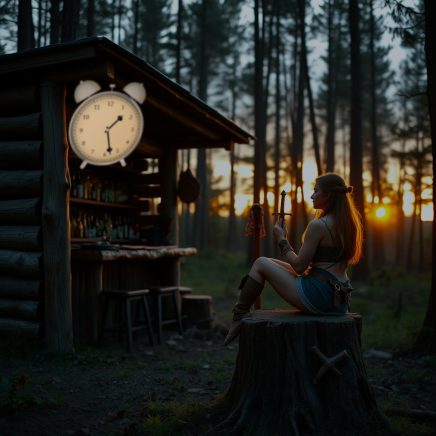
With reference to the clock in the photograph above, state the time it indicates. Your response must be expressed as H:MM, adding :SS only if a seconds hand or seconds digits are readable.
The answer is 1:28
